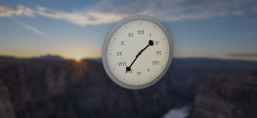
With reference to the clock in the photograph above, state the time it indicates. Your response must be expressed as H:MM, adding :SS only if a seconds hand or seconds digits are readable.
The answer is 1:36
